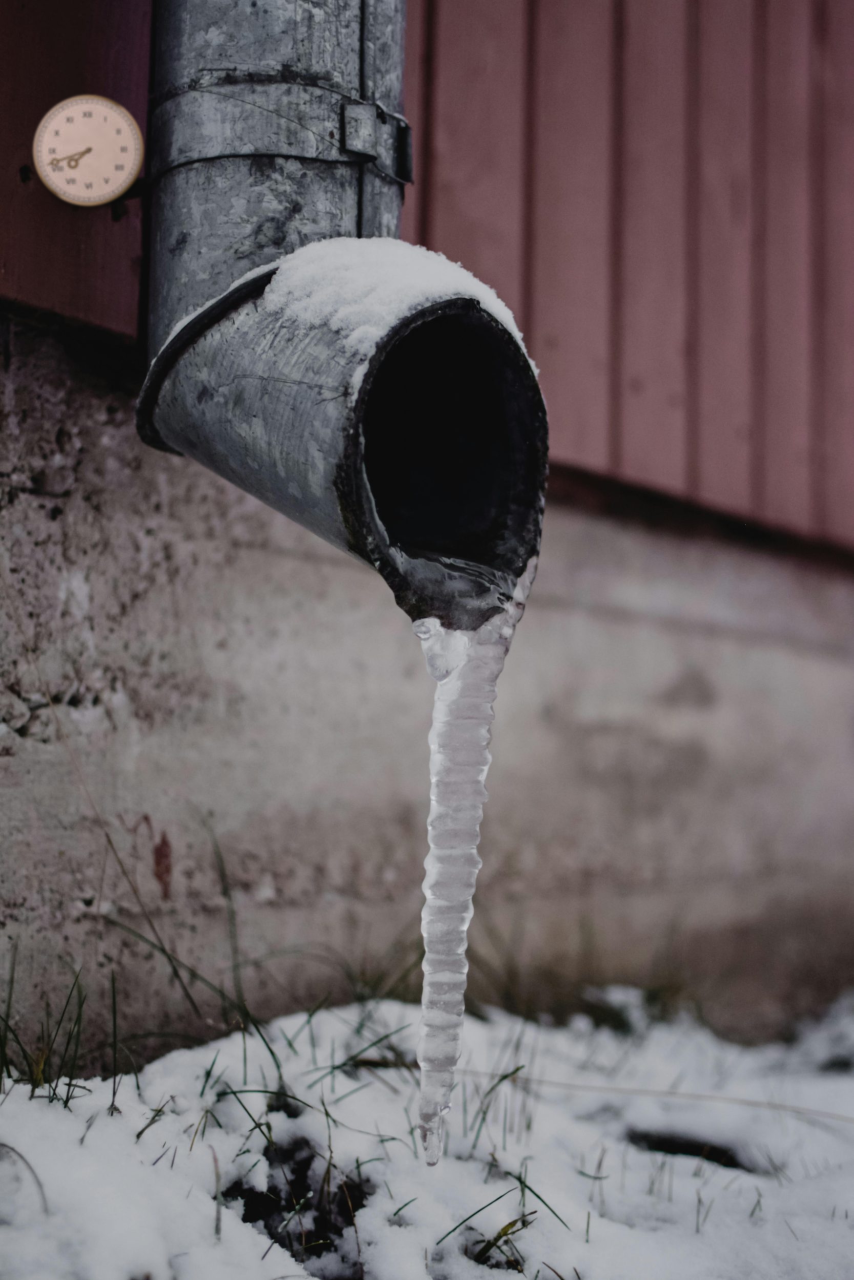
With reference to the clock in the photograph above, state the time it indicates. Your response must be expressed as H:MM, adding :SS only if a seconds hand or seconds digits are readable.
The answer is 7:42
